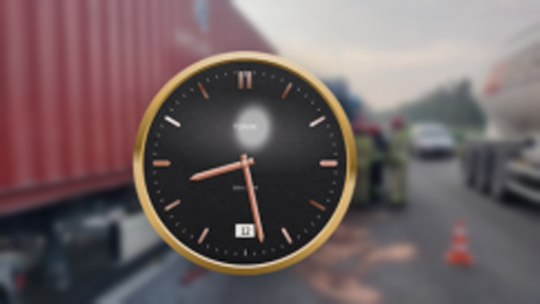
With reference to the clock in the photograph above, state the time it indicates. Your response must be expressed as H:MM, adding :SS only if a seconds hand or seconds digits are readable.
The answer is 8:28
